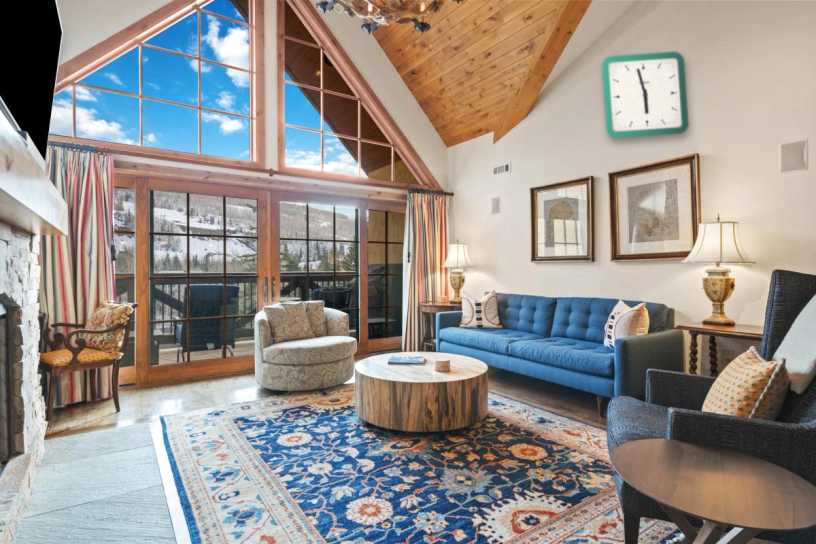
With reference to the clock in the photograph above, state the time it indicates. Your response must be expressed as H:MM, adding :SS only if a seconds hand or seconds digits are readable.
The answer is 5:58
